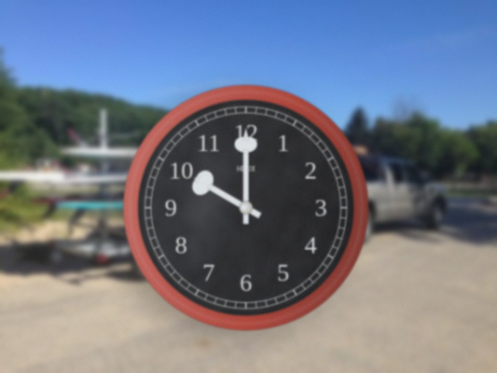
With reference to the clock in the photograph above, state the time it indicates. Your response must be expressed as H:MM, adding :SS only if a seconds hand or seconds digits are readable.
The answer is 10:00
